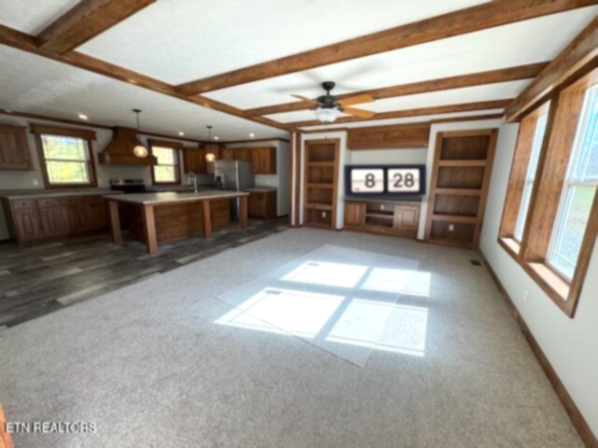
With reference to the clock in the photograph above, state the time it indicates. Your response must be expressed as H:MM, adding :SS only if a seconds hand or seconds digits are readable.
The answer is 8:28
